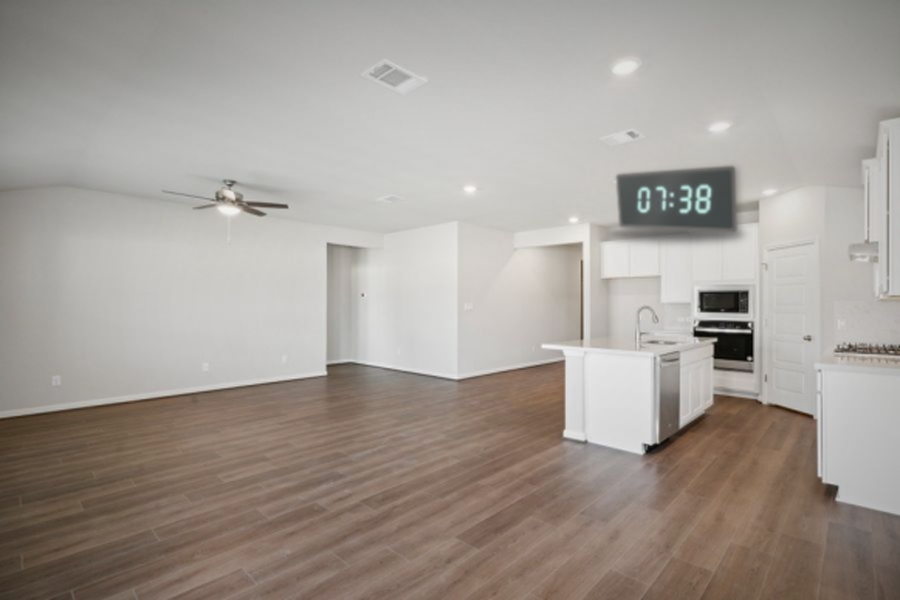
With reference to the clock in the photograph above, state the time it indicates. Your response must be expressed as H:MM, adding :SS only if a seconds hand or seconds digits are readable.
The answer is 7:38
